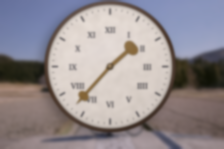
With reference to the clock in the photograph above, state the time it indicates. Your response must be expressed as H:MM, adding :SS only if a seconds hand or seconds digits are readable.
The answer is 1:37
